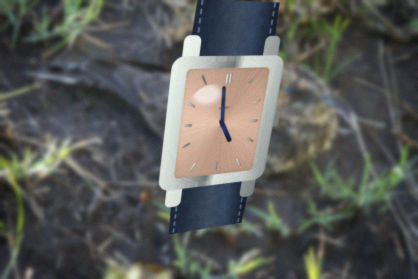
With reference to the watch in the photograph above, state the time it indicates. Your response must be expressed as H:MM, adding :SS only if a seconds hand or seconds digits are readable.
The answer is 4:59
